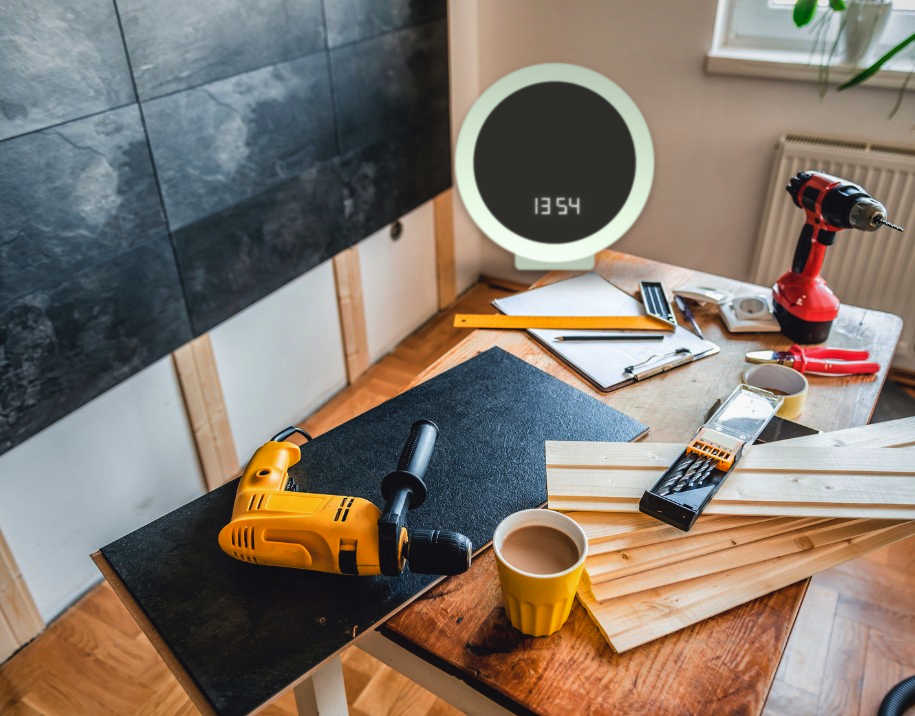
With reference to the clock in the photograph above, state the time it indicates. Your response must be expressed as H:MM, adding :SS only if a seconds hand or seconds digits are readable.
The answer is 13:54
